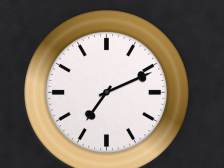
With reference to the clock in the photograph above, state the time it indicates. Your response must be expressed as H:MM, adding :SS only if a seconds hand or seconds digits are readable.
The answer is 7:11
